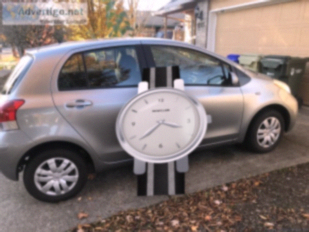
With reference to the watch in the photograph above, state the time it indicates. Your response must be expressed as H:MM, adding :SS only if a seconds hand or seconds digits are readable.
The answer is 3:38
